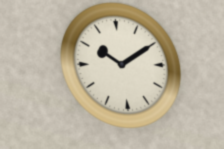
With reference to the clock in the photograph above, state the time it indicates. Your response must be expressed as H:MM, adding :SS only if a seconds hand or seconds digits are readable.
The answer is 10:10
